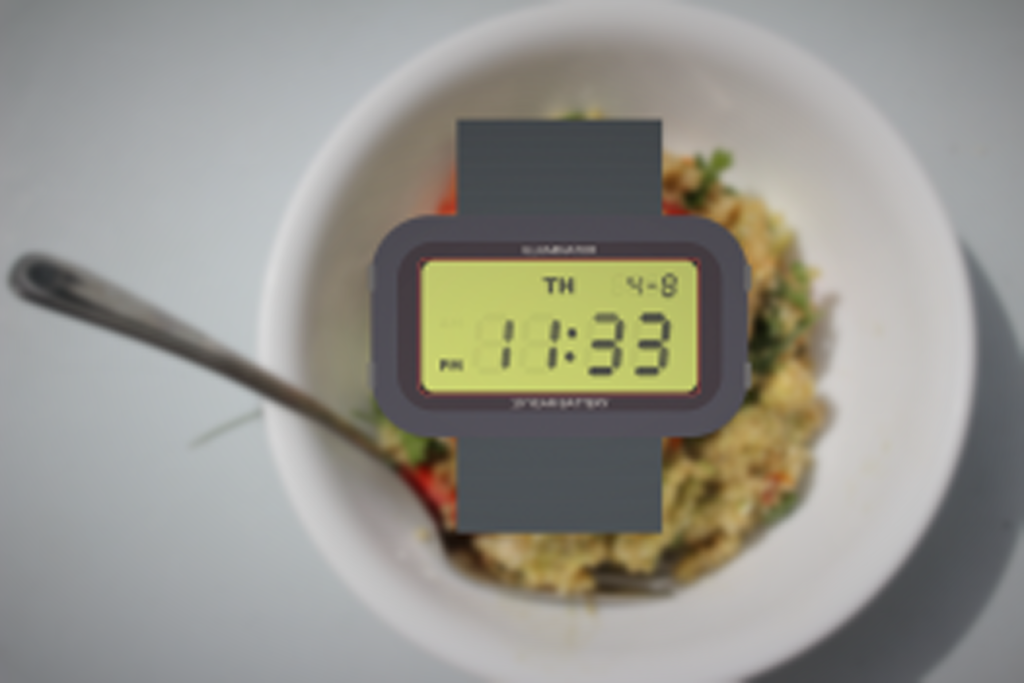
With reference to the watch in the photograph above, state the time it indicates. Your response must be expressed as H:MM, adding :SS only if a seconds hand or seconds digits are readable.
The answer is 11:33
